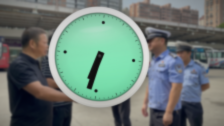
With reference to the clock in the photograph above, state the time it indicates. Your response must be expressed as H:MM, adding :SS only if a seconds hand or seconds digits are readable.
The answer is 6:32
